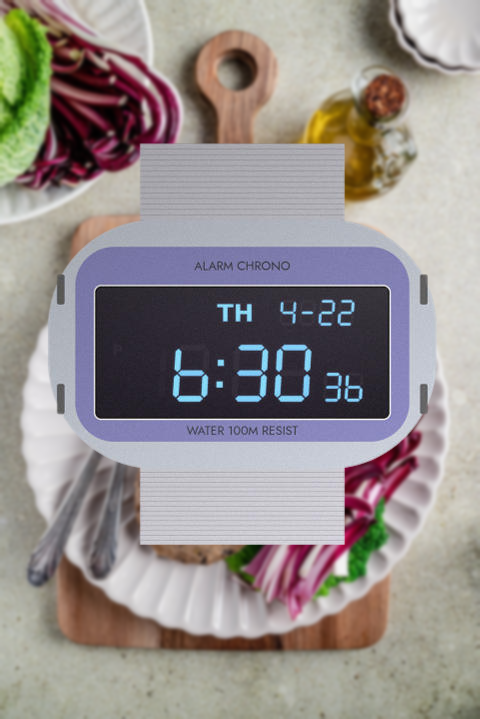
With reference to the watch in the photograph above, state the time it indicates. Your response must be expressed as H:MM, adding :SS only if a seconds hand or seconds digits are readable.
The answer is 6:30:36
